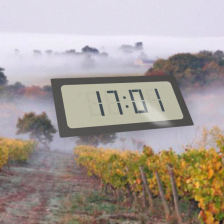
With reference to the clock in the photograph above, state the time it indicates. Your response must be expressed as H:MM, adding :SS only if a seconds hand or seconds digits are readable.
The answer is 17:01
